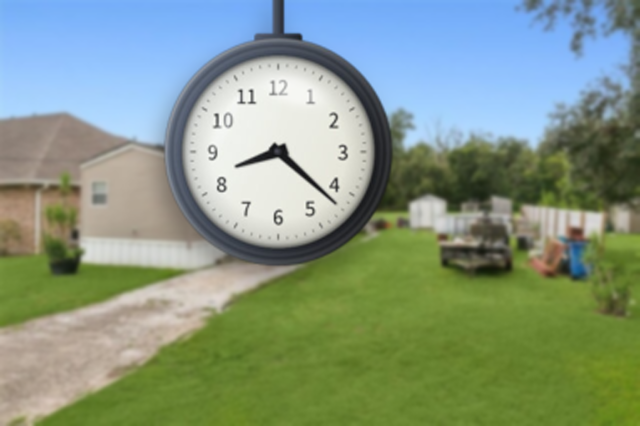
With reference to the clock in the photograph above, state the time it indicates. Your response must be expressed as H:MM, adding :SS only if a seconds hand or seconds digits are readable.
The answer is 8:22
